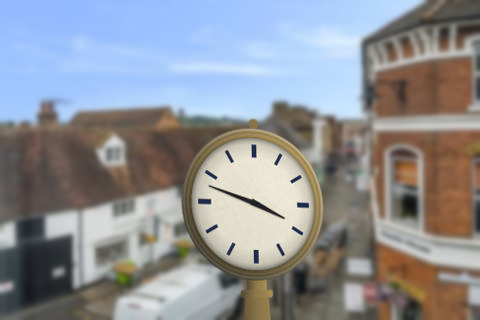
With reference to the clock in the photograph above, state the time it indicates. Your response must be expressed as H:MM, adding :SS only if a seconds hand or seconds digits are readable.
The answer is 3:48
